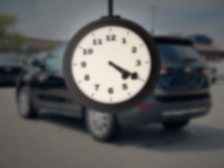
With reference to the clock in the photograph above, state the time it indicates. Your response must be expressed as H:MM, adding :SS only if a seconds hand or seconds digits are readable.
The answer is 4:20
